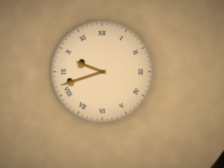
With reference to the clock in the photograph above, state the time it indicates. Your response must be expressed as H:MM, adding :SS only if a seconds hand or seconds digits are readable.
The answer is 9:42
